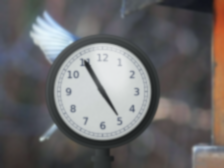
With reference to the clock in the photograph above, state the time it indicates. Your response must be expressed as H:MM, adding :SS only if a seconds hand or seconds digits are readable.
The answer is 4:55
